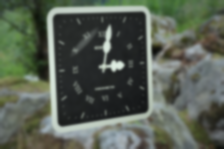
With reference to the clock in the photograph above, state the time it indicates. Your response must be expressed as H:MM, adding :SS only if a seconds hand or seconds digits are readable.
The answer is 3:02
